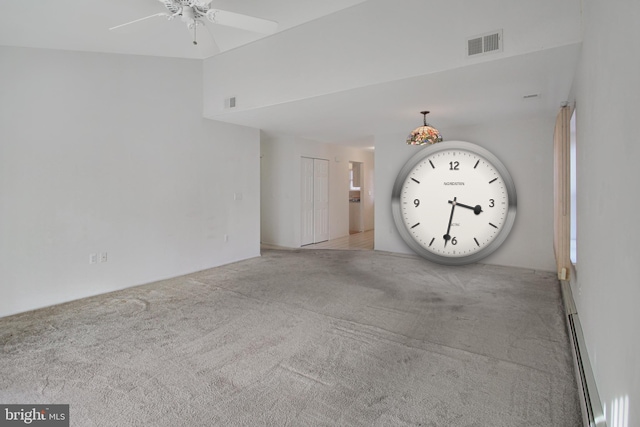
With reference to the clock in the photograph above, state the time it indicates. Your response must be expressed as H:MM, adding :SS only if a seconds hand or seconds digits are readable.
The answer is 3:32
